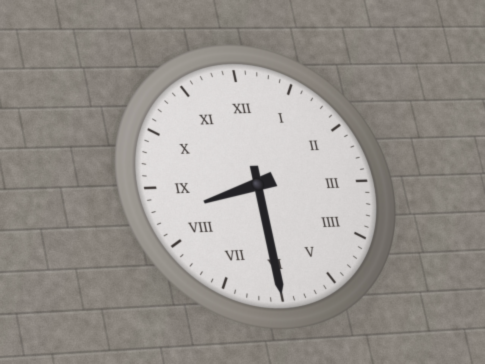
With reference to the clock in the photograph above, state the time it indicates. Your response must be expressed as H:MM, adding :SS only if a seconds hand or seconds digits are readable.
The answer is 8:30
